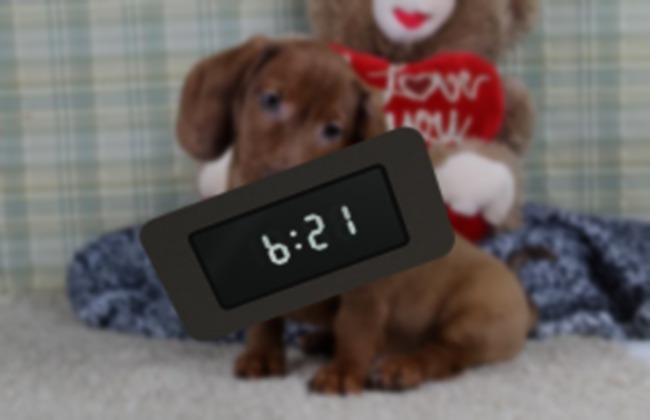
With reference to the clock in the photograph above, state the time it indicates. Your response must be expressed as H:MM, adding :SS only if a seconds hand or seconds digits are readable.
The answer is 6:21
